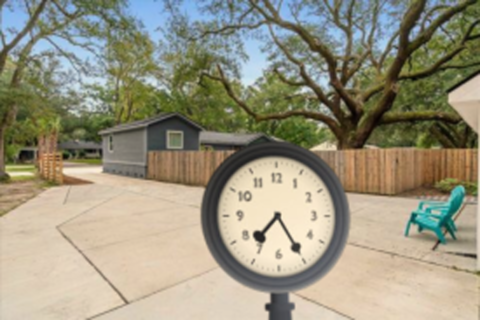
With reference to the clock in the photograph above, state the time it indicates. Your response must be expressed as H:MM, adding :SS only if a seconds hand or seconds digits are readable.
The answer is 7:25
